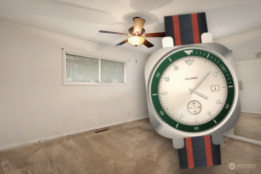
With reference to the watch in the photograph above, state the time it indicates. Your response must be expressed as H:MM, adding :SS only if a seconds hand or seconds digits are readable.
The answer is 4:08
